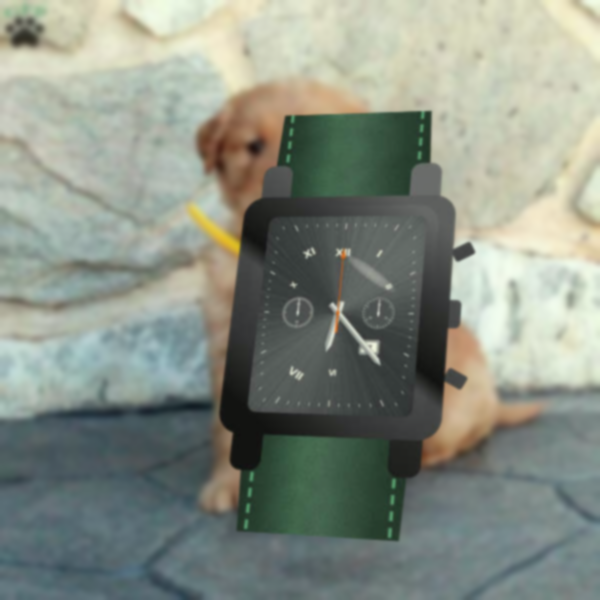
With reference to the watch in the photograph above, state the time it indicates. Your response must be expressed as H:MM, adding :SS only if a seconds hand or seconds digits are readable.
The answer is 6:23
